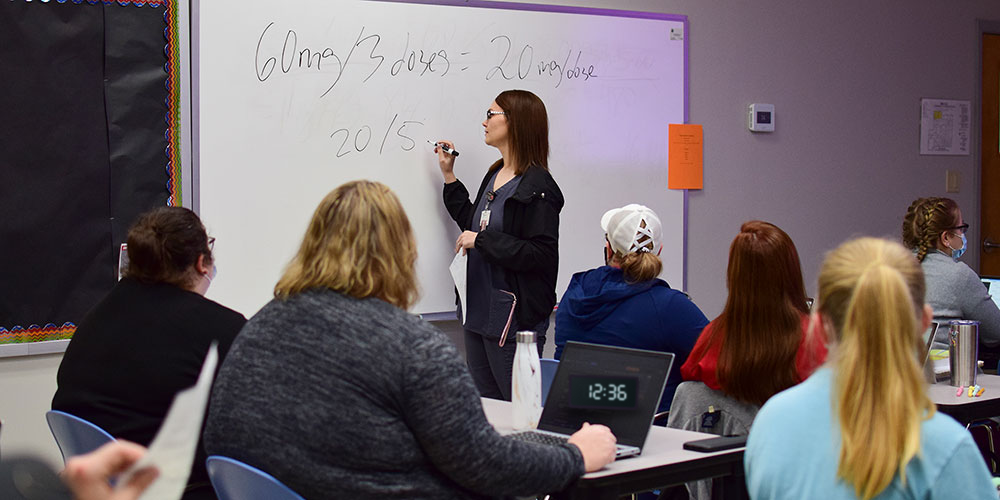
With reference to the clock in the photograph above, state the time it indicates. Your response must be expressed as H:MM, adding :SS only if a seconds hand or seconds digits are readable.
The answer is 12:36
